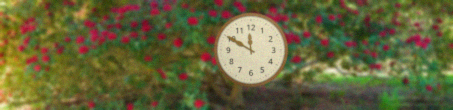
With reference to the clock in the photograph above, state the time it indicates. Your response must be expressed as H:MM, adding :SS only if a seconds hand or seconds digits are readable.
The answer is 11:50
